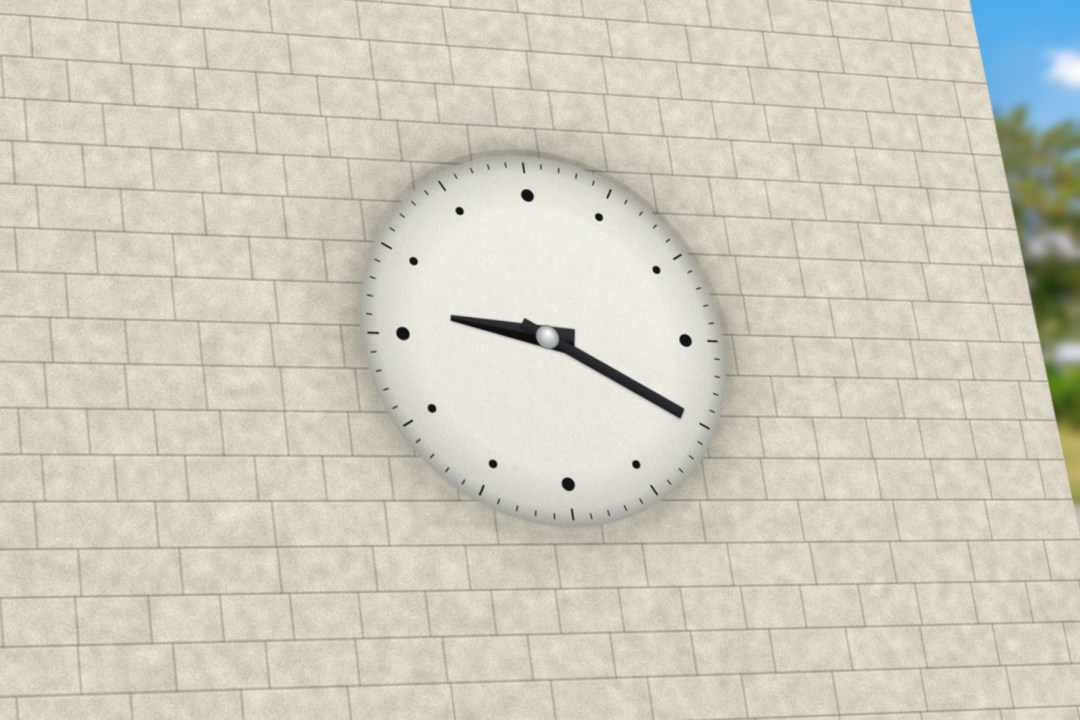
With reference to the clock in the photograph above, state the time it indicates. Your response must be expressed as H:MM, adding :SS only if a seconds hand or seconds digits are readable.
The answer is 9:20
